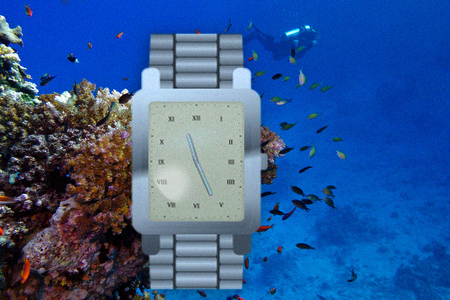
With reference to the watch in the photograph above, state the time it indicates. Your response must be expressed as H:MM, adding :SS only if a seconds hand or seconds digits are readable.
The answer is 11:26
